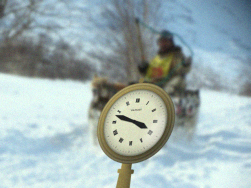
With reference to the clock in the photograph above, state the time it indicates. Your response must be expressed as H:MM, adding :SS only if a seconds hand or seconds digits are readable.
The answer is 3:48
